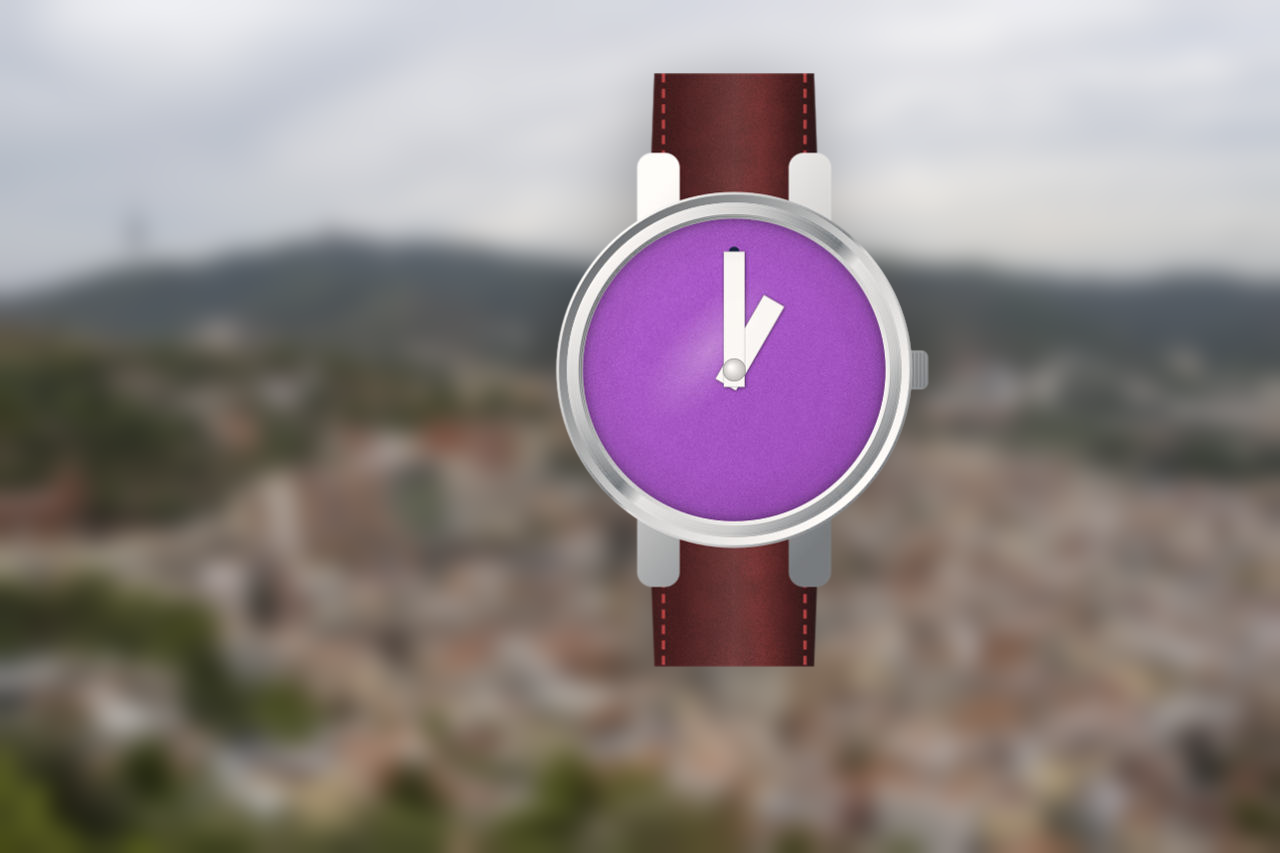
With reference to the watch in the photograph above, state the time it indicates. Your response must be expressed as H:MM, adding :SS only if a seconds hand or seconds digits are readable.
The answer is 1:00
